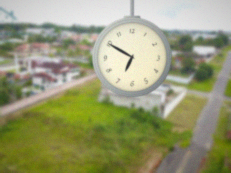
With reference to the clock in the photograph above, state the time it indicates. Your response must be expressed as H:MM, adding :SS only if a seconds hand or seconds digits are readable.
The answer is 6:50
